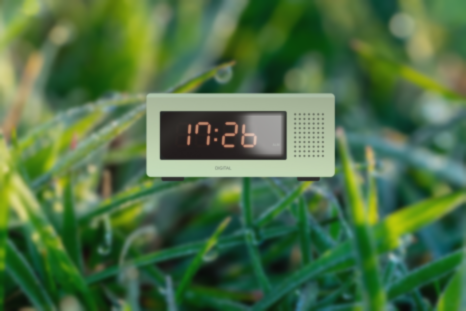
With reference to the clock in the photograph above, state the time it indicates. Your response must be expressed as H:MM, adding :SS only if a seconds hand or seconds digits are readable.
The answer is 17:26
